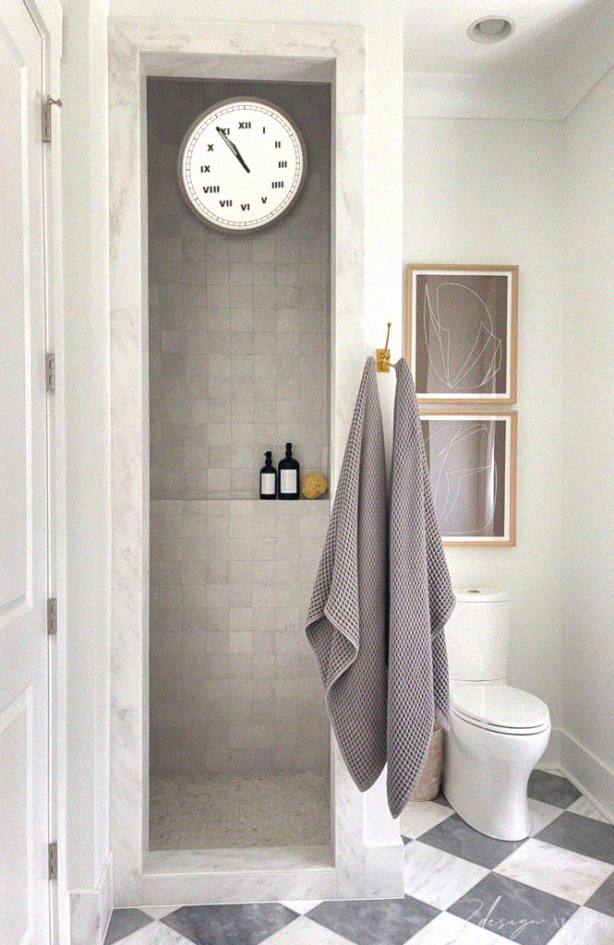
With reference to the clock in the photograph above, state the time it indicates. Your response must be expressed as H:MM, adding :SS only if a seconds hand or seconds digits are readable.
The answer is 10:54
